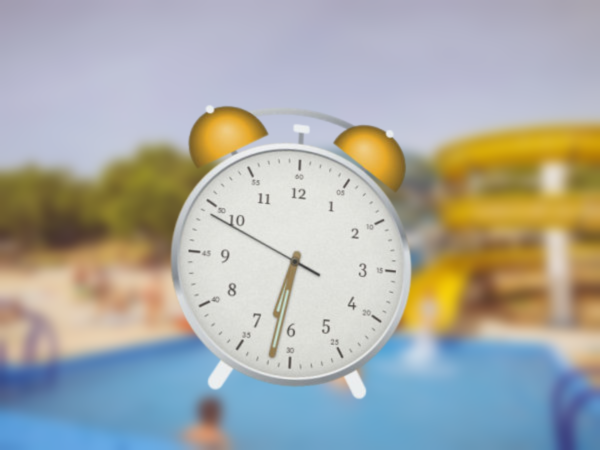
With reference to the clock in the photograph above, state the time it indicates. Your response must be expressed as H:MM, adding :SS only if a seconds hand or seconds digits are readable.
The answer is 6:31:49
